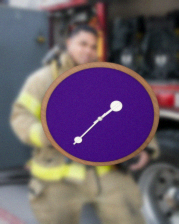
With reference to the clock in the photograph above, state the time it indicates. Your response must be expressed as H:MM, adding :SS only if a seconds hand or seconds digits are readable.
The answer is 1:37
